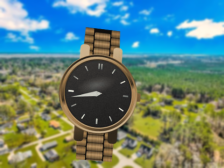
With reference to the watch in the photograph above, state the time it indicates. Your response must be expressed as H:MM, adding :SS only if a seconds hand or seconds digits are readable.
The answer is 8:43
